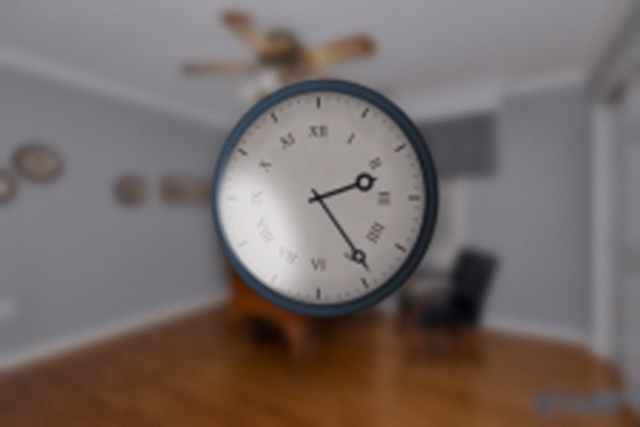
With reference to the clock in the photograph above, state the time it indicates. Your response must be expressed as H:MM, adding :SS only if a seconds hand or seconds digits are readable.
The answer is 2:24
